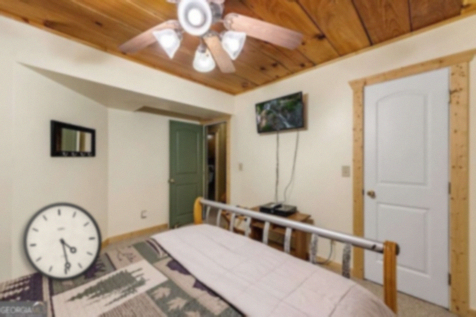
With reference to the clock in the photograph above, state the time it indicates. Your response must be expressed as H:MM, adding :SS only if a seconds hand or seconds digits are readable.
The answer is 4:29
